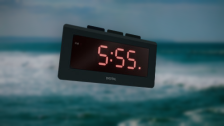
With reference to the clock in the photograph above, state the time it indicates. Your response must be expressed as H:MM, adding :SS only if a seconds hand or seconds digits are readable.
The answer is 5:55
